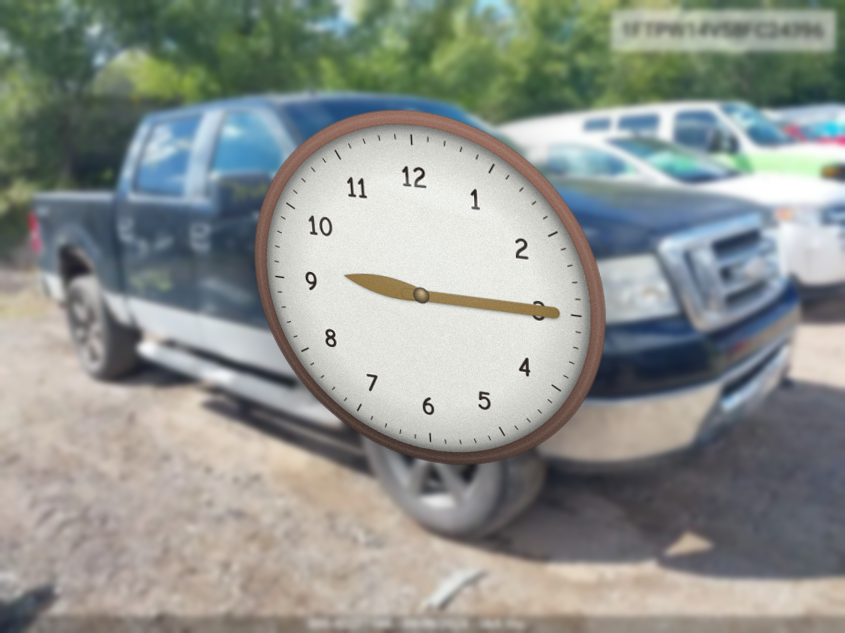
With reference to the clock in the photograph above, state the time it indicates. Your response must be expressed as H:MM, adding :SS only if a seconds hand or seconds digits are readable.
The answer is 9:15
